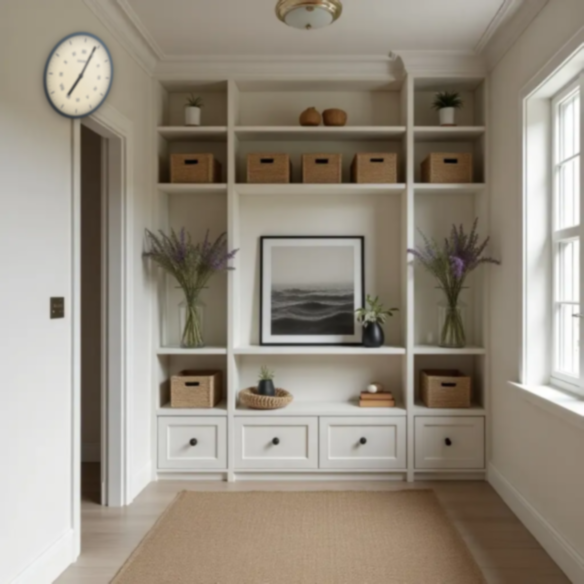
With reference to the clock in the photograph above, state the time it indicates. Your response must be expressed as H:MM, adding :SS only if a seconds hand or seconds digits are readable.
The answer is 7:04
